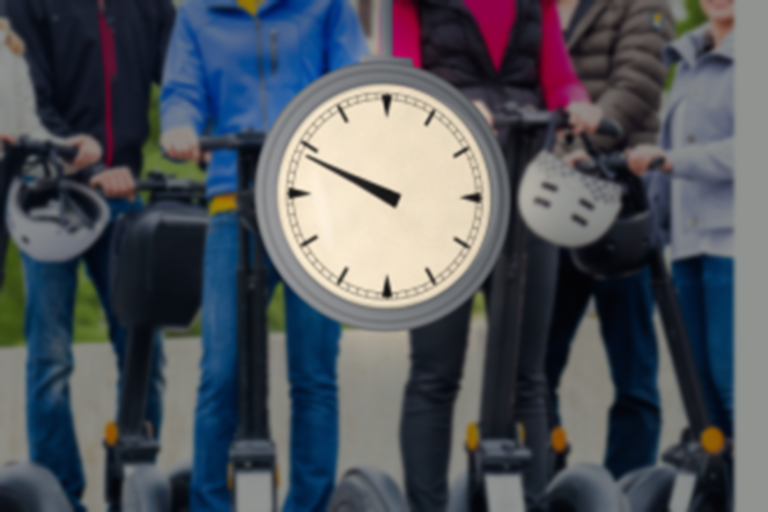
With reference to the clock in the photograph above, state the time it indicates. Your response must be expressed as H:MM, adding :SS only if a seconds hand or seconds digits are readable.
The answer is 9:49
